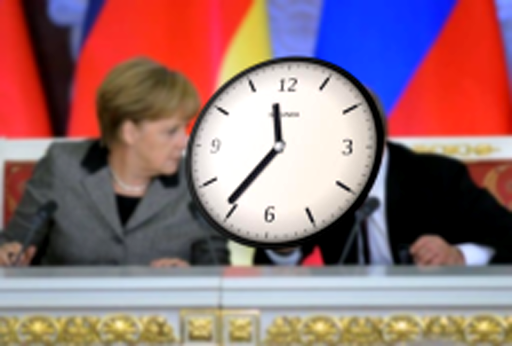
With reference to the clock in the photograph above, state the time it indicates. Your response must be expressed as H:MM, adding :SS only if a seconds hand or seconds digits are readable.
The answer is 11:36
